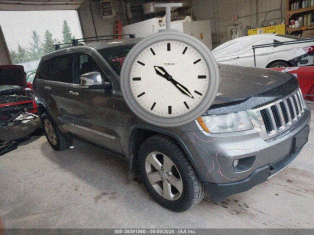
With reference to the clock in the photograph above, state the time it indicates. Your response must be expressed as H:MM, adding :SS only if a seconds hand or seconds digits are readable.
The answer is 10:22
